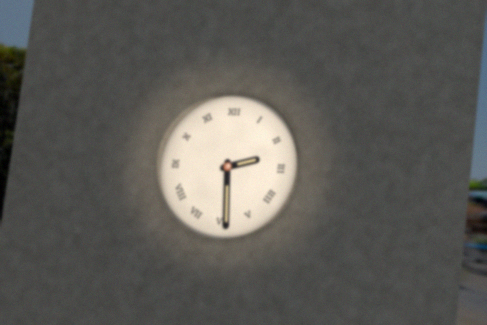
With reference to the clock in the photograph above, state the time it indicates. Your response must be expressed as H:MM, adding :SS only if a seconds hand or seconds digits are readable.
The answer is 2:29
